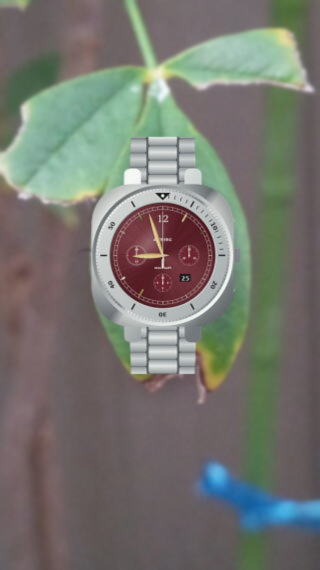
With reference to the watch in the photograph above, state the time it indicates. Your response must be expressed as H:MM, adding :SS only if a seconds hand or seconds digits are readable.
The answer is 8:57
